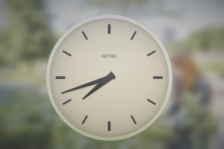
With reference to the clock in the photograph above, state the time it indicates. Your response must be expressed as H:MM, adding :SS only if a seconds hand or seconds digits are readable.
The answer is 7:42
